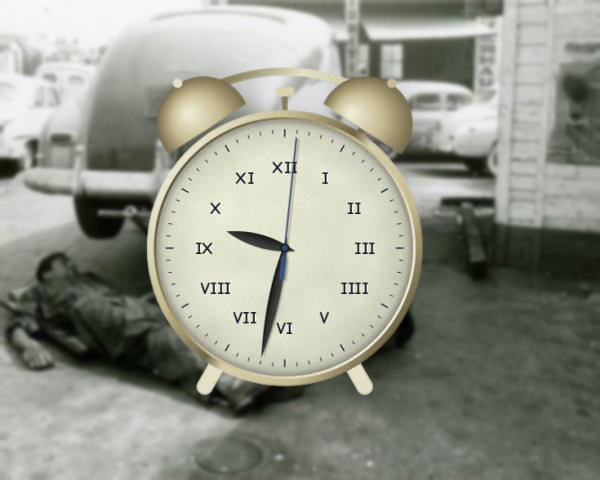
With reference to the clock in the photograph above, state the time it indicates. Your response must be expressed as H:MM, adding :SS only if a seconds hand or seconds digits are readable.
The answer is 9:32:01
